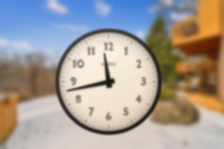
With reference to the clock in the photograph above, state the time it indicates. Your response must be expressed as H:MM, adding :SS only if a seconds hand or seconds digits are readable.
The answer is 11:43
